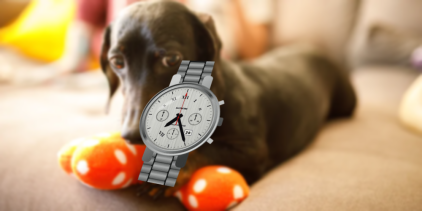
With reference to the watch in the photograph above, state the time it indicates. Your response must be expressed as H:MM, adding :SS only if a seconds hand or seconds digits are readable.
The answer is 7:25
